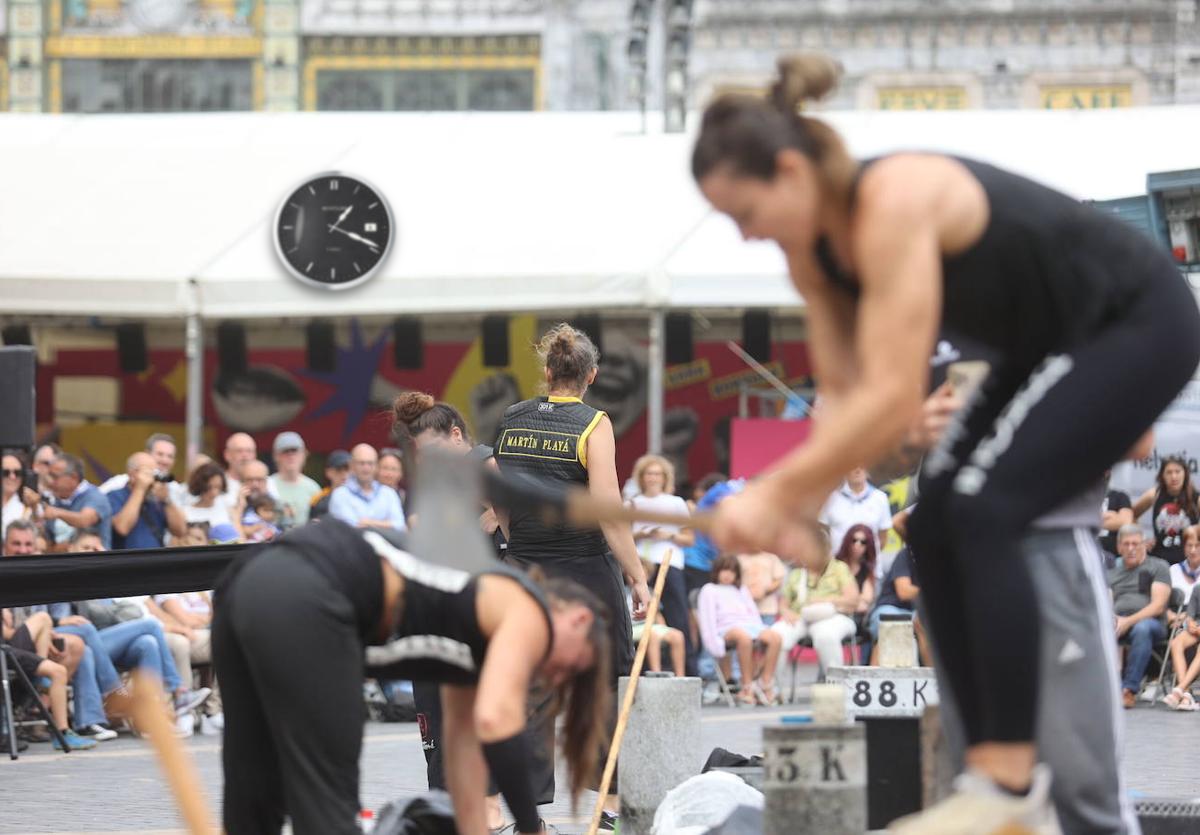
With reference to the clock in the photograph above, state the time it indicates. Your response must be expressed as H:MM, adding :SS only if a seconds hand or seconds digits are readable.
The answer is 1:19
